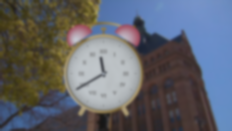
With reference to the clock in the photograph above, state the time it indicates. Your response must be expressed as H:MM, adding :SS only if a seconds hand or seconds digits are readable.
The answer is 11:40
